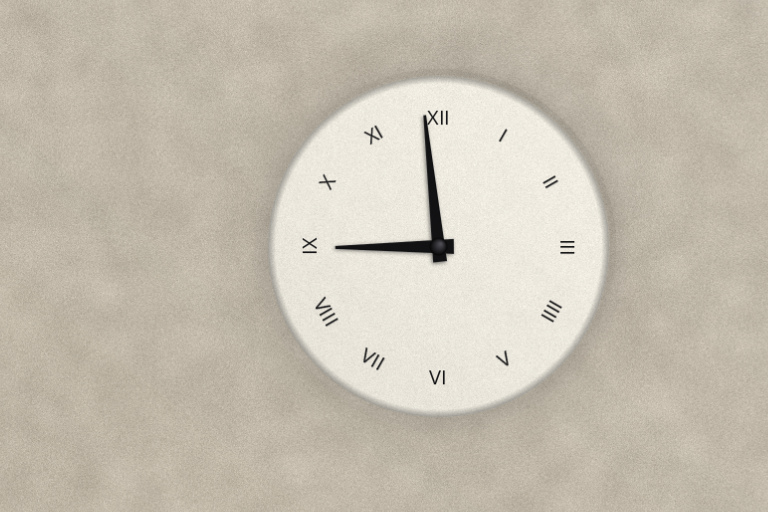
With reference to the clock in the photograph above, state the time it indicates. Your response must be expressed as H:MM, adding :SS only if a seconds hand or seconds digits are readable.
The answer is 8:59
